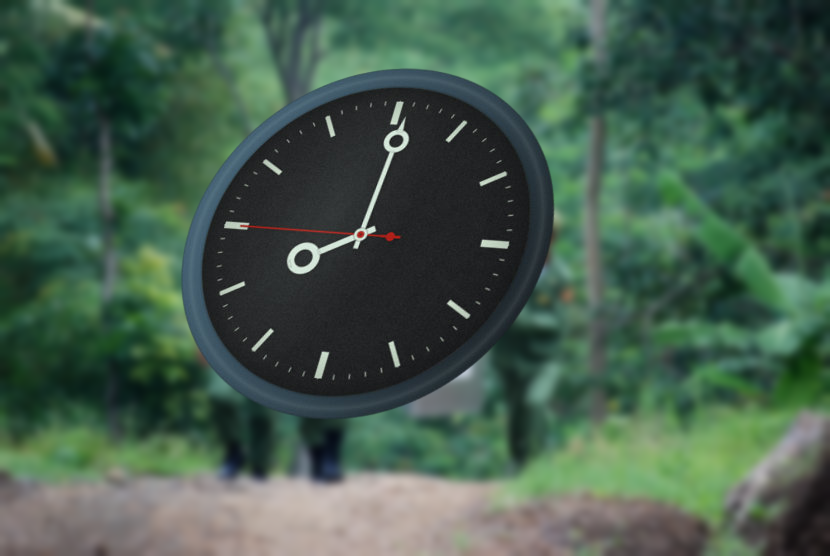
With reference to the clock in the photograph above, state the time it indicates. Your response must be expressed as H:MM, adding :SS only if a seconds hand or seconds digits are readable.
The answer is 8:00:45
